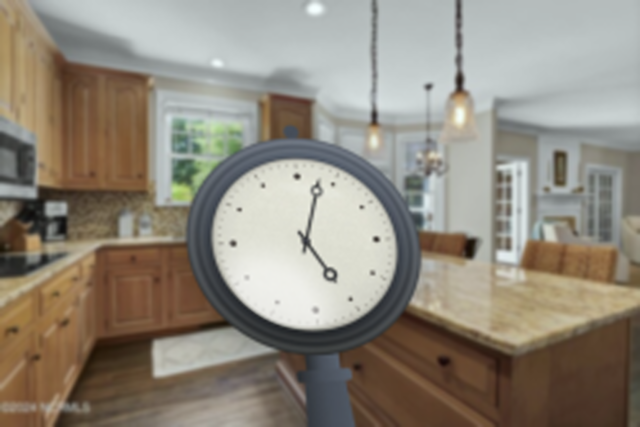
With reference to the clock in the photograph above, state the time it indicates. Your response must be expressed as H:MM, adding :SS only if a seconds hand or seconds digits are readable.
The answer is 5:03
